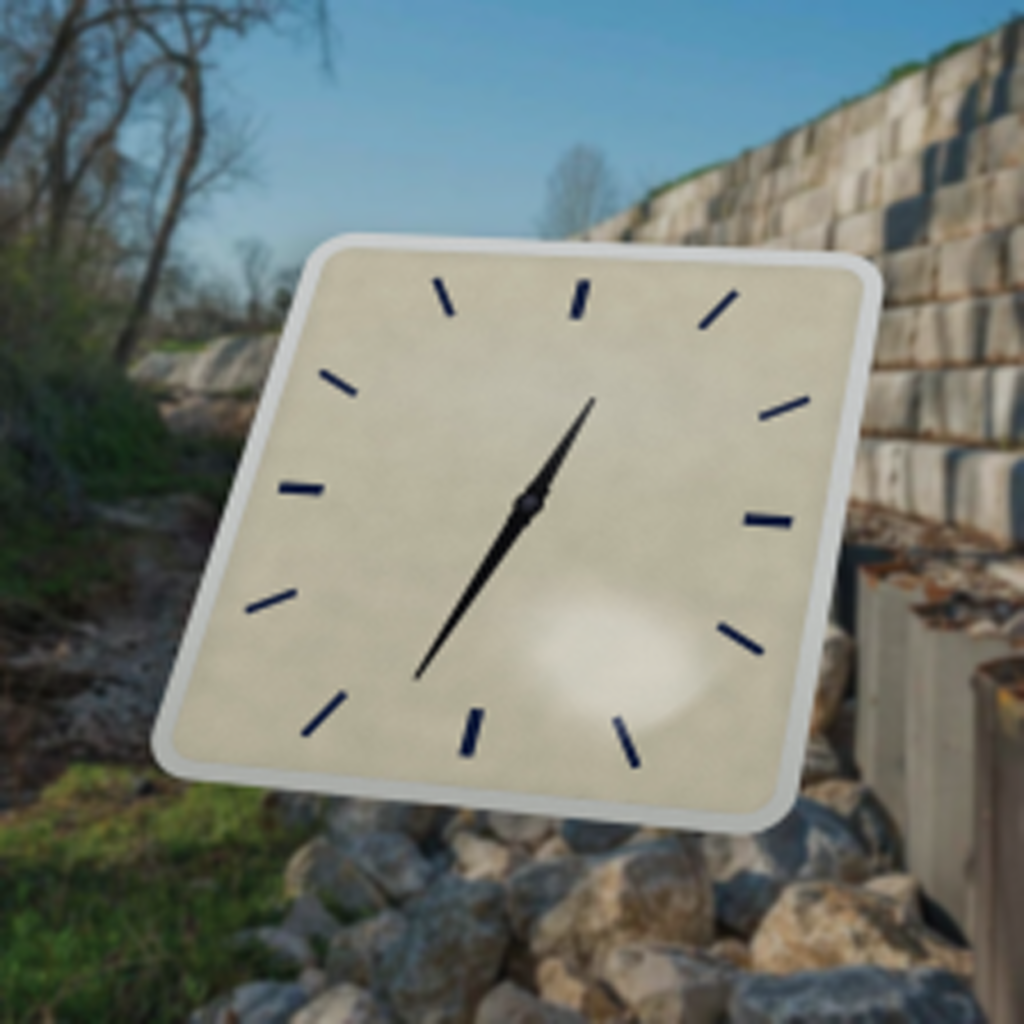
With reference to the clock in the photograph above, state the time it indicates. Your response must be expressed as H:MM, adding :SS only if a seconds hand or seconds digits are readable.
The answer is 12:33
